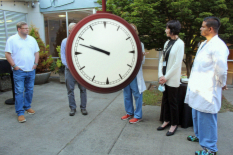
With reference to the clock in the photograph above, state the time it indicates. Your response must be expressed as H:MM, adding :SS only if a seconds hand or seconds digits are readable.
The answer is 9:48
